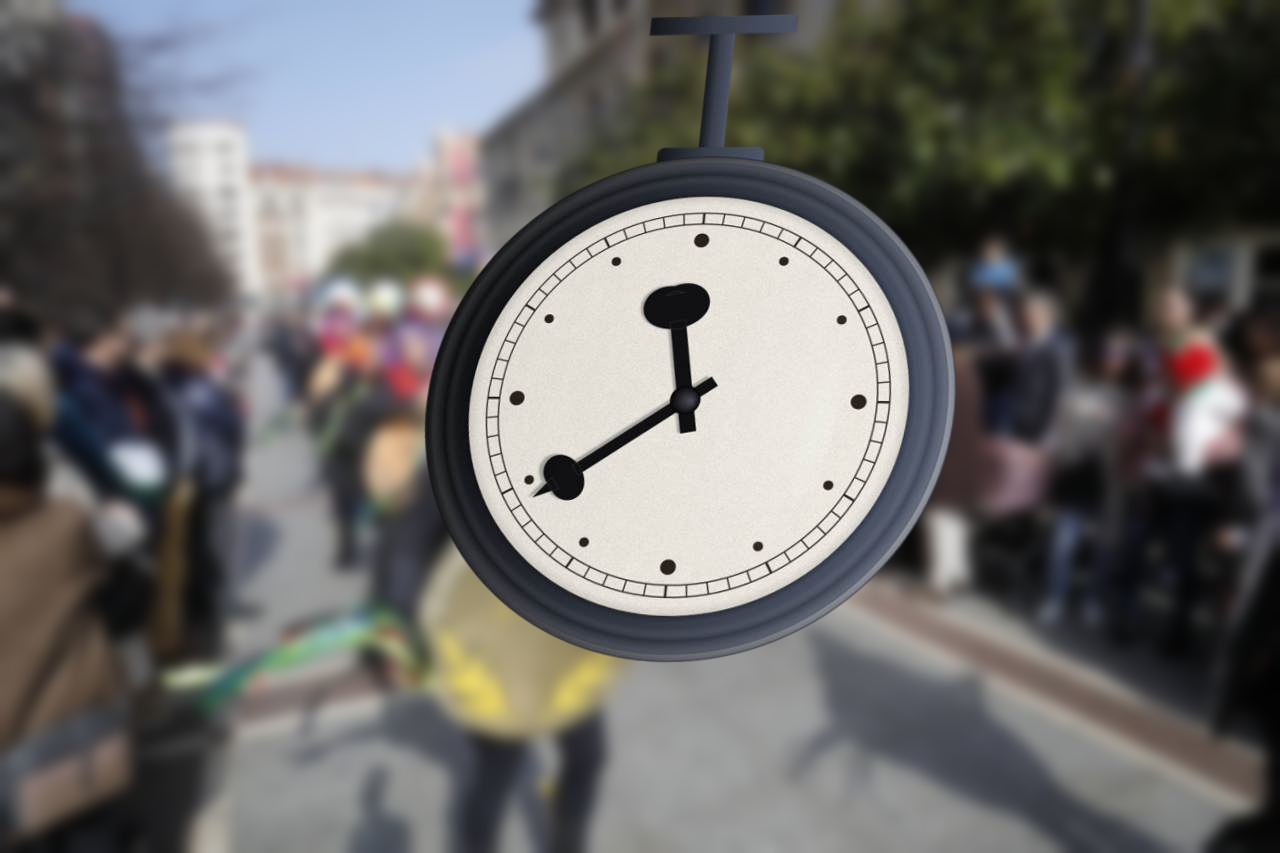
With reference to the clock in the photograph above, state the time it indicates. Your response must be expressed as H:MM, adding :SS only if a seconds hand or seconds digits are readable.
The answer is 11:39
